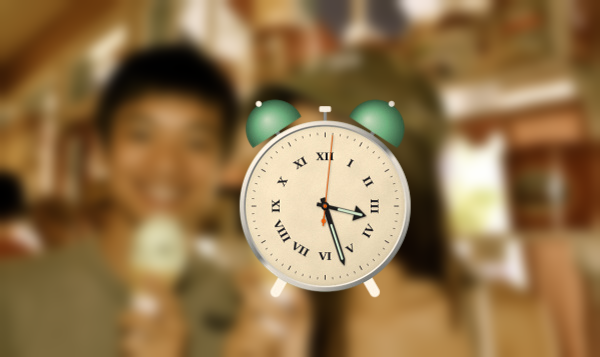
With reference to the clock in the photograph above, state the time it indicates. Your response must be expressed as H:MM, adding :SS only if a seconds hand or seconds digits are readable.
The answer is 3:27:01
